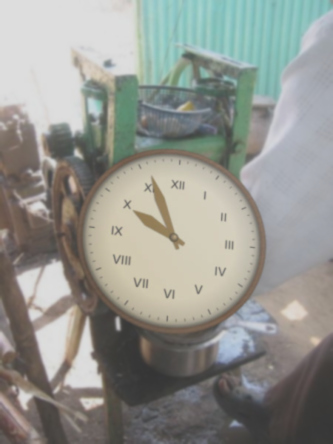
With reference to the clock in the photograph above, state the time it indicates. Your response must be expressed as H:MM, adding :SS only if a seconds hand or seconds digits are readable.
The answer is 9:56
